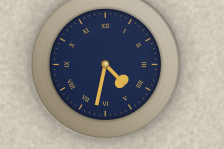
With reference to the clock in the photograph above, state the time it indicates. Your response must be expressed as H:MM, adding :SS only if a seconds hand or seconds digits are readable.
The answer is 4:32
